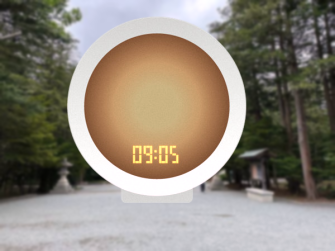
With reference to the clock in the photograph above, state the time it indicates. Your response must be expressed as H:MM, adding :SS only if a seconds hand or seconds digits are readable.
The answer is 9:05
